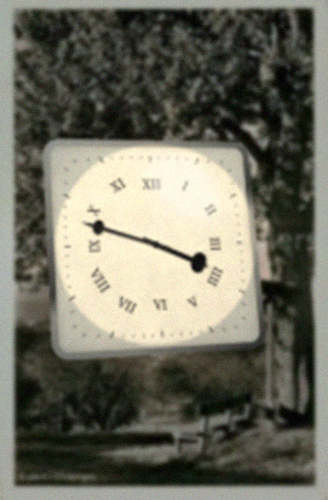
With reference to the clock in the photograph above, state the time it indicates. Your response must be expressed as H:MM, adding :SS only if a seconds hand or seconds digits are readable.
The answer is 3:48
